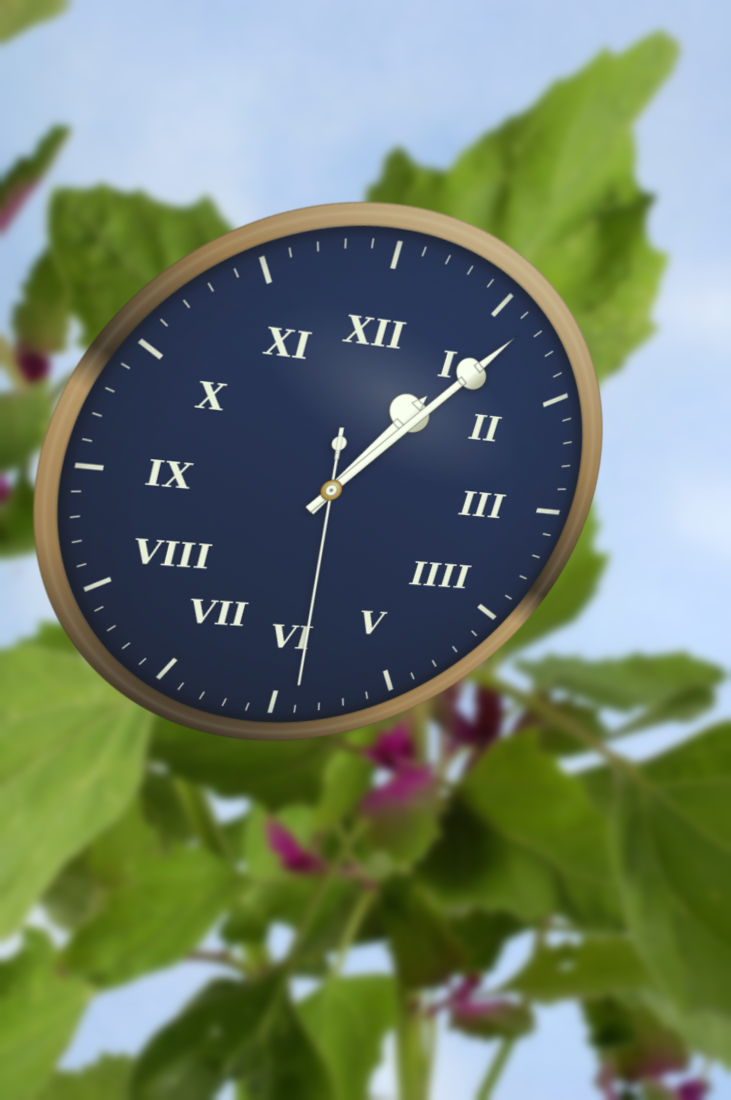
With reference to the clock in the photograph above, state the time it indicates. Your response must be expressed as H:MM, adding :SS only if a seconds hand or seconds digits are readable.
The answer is 1:06:29
